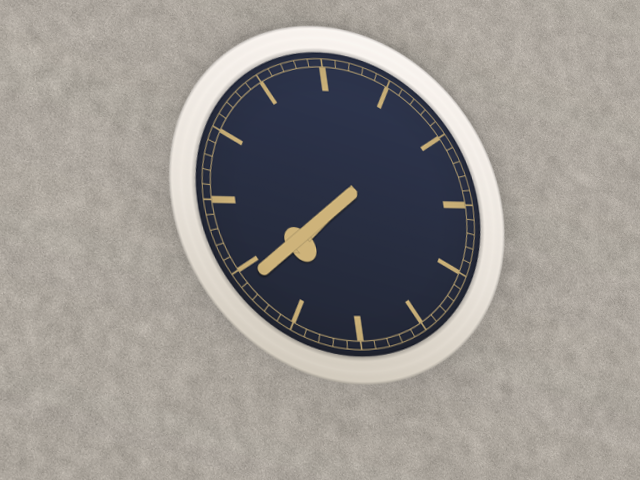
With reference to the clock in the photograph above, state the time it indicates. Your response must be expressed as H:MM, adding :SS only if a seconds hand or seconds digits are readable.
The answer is 7:39
